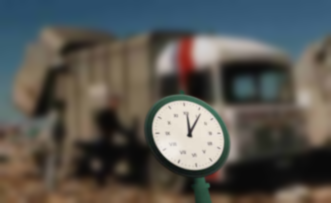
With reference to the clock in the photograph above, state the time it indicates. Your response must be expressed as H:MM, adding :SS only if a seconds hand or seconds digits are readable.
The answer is 12:06
